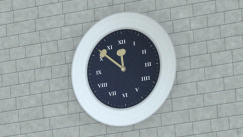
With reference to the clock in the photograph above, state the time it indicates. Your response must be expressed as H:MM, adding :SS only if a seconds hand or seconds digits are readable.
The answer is 11:52
